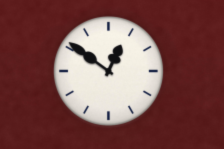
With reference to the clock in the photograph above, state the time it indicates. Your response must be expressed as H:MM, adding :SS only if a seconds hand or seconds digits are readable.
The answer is 12:51
